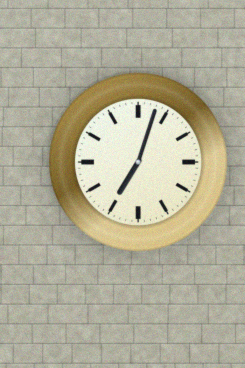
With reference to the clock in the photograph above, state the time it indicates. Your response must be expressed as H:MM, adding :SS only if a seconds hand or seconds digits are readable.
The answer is 7:03
